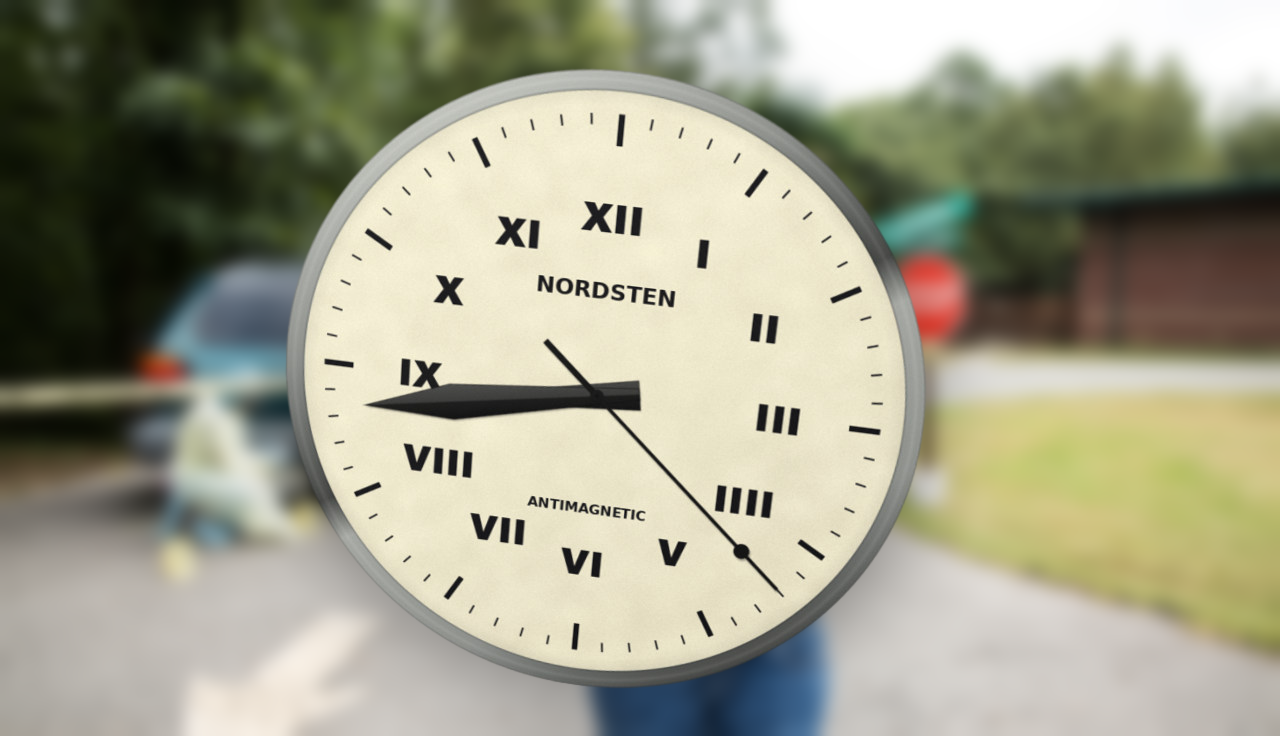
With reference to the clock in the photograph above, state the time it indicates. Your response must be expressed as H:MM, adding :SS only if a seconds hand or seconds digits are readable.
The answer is 8:43:22
